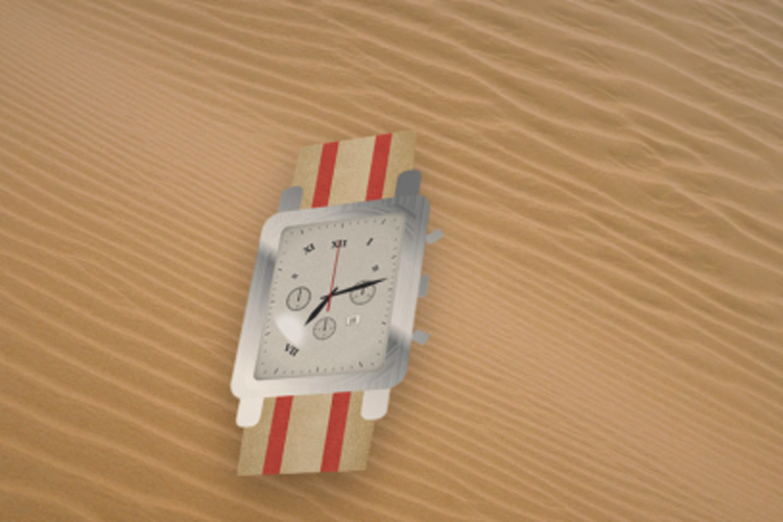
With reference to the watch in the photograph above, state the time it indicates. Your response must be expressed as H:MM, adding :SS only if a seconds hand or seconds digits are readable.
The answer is 7:13
